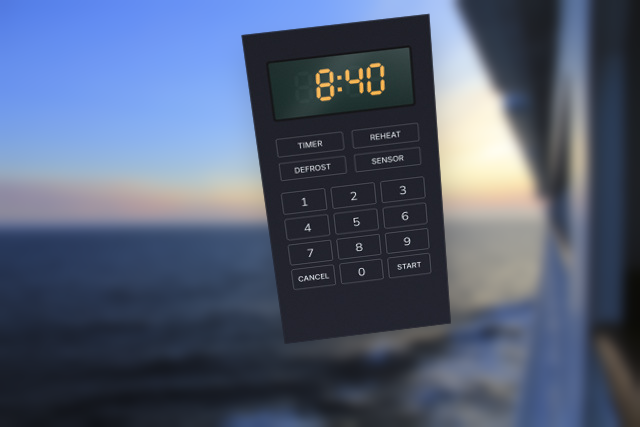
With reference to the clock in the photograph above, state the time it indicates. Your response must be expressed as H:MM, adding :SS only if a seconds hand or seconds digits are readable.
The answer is 8:40
